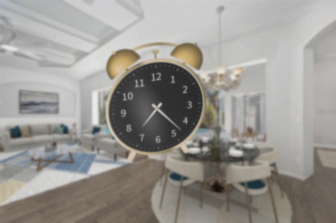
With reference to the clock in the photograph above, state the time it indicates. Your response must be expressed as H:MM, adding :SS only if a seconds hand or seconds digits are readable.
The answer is 7:23
